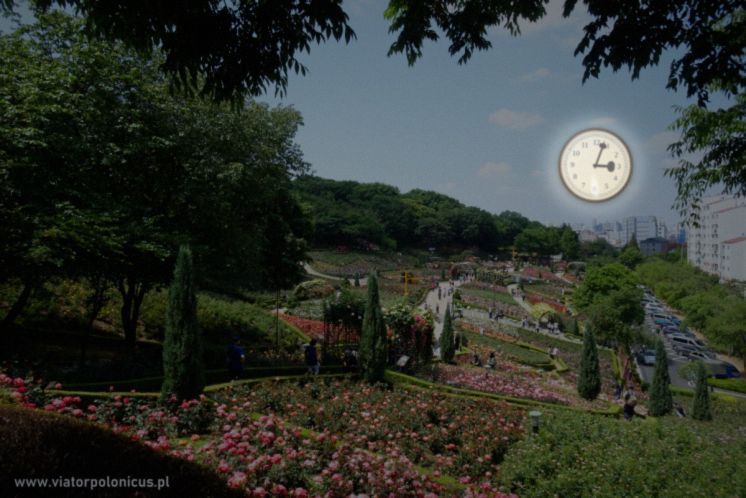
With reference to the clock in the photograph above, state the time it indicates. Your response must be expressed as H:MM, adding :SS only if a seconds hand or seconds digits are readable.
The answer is 3:03
